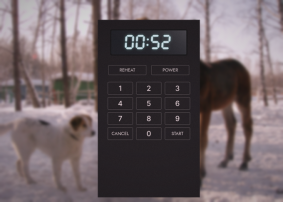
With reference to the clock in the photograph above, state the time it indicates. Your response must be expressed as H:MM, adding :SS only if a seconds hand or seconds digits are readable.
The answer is 0:52
